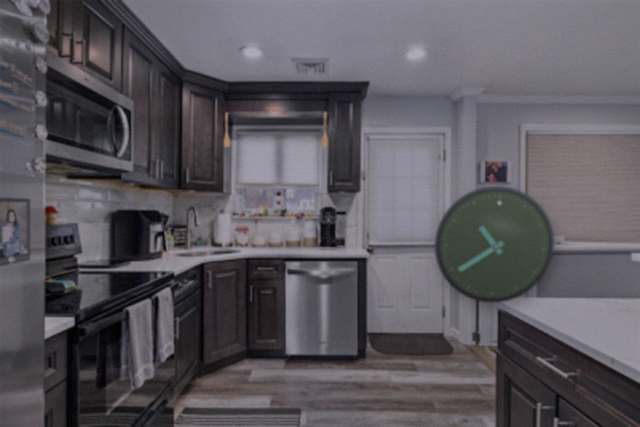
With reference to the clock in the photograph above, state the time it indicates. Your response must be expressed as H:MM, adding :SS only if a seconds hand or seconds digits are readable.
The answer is 10:39
